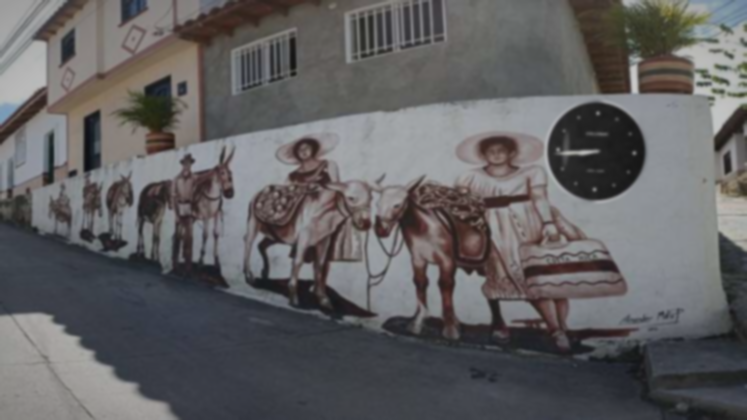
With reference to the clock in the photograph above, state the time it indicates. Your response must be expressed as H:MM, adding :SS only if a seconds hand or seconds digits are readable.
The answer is 8:44
